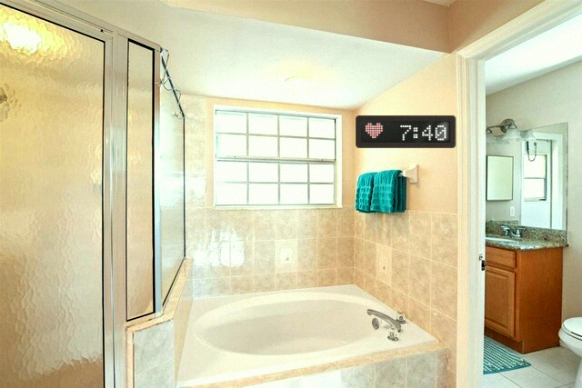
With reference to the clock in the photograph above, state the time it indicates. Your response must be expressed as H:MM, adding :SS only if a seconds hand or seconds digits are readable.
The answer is 7:40
